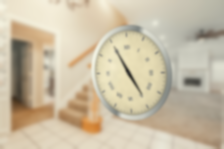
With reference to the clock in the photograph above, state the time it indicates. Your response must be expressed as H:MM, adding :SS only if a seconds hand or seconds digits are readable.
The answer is 4:55
